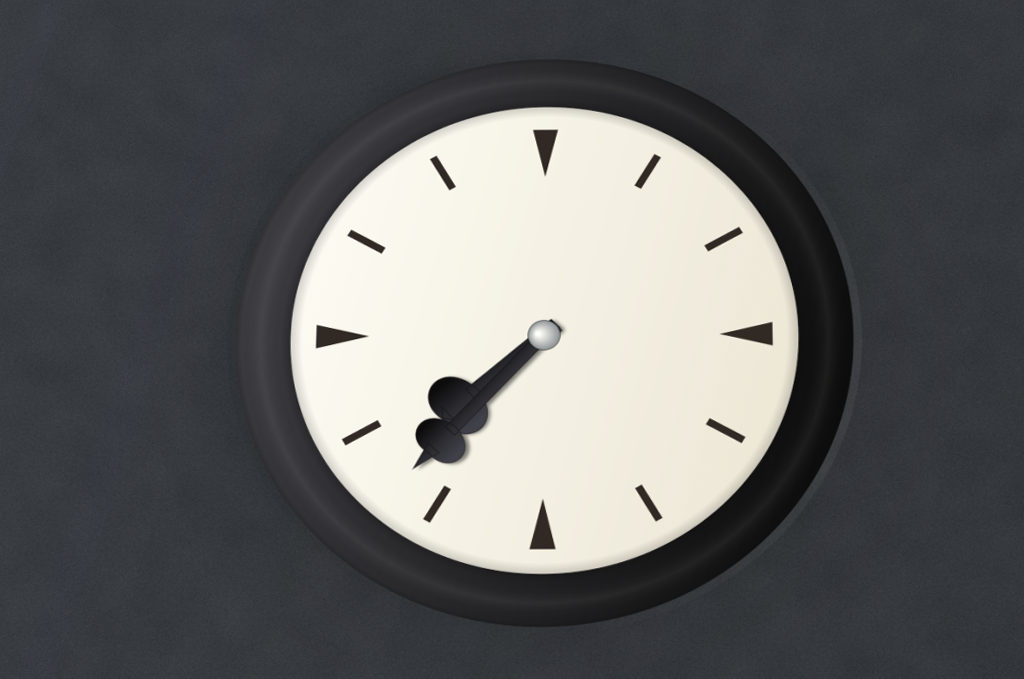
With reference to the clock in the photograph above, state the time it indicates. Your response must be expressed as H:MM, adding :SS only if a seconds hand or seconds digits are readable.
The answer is 7:37
